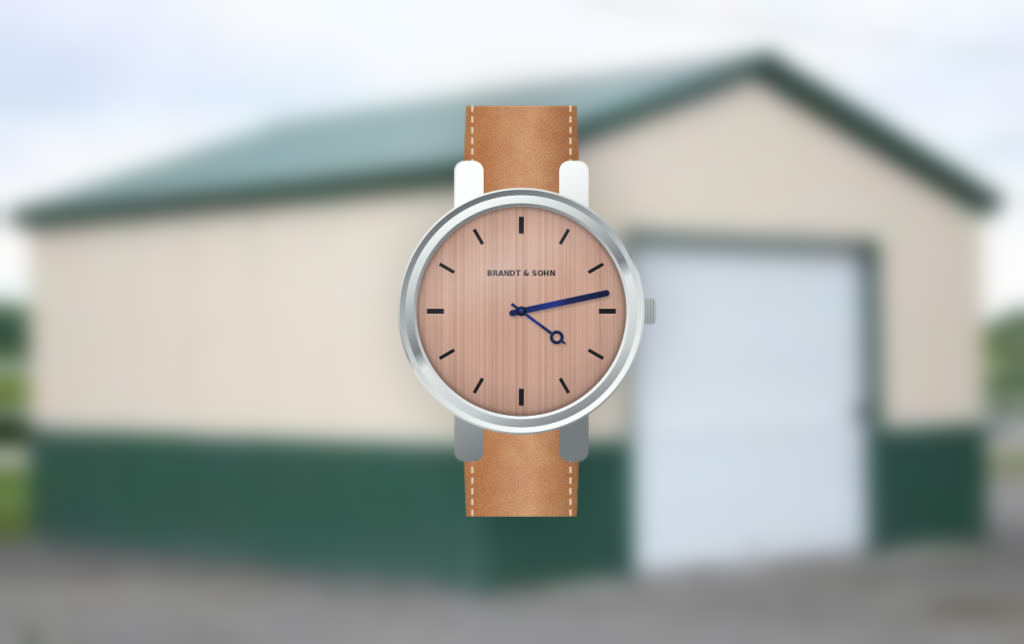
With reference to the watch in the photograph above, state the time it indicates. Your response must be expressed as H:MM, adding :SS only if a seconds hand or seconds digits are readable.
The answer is 4:13
